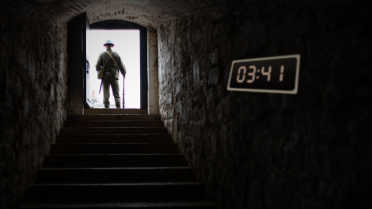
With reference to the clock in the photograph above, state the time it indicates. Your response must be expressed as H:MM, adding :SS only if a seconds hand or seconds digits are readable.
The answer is 3:41
